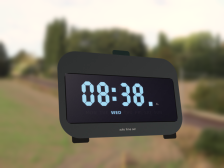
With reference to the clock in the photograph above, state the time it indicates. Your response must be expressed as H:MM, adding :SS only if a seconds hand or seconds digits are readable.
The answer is 8:38
